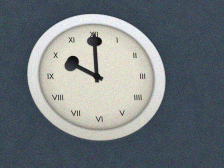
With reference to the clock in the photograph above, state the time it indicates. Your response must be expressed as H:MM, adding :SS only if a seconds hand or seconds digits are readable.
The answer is 10:00
